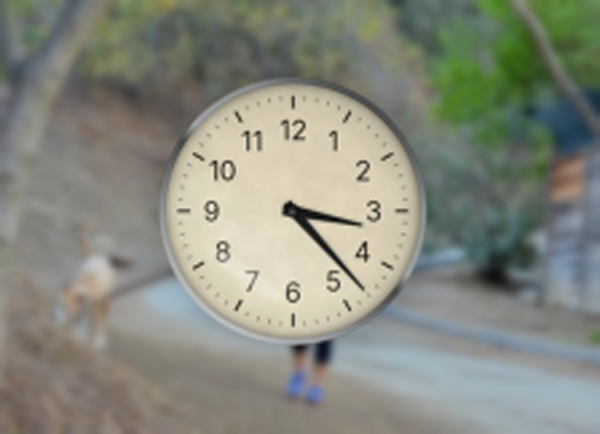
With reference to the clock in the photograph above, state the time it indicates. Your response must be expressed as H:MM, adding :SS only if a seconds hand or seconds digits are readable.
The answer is 3:23
